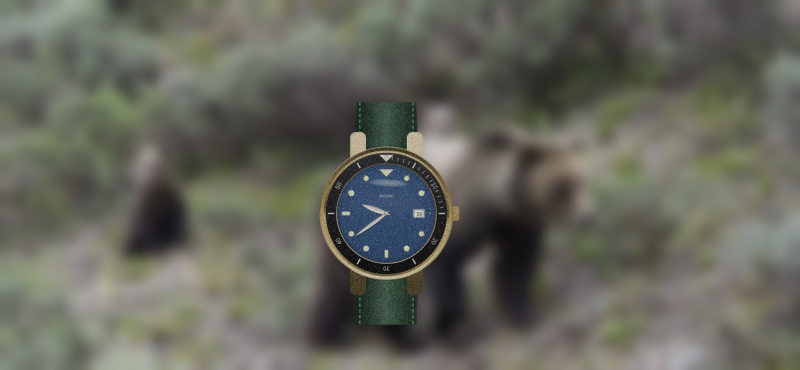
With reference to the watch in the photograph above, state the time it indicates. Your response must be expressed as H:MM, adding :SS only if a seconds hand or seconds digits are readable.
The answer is 9:39
